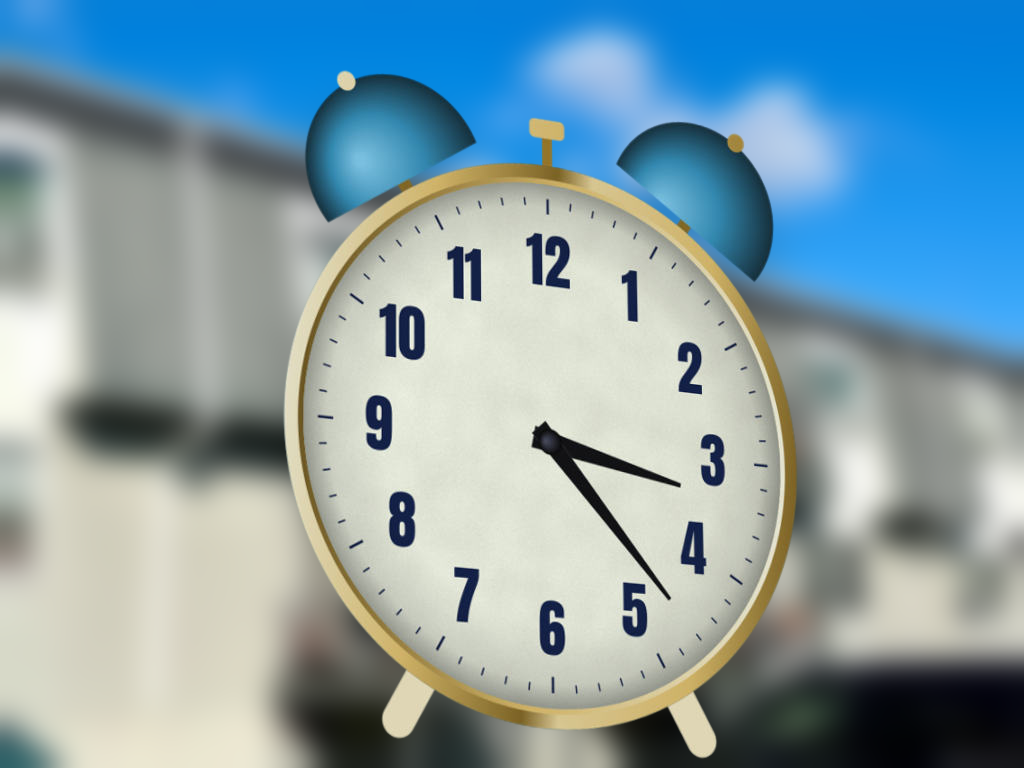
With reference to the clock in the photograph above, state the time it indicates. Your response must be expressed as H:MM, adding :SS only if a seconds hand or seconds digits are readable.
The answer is 3:23
